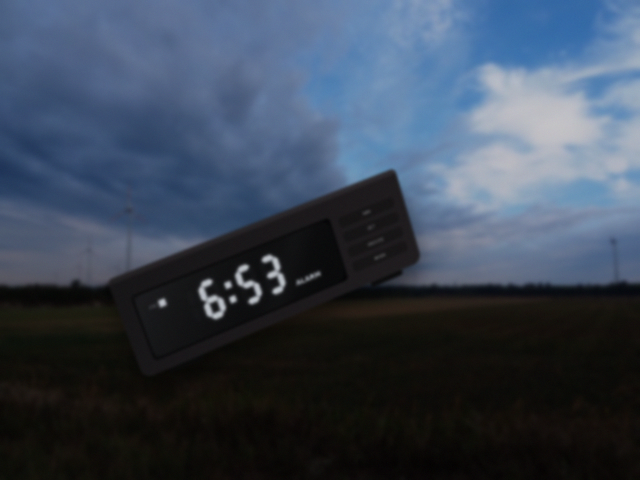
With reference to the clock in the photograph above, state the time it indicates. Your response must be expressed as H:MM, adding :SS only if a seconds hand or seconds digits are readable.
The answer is 6:53
